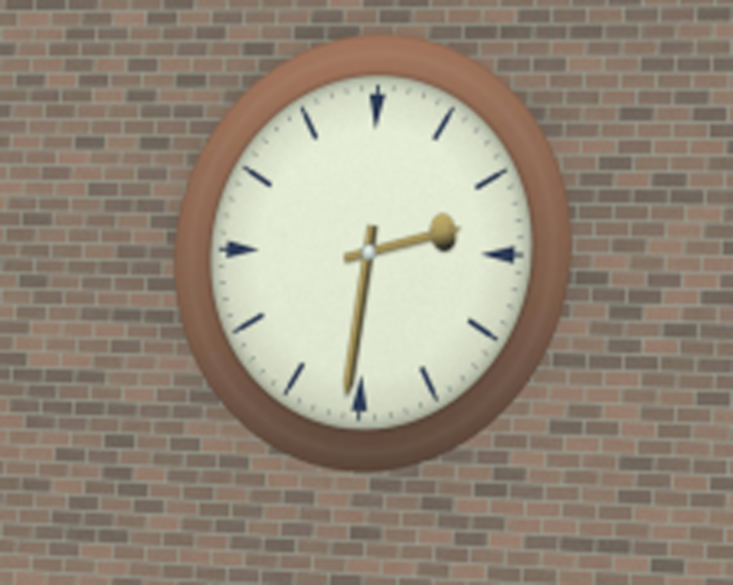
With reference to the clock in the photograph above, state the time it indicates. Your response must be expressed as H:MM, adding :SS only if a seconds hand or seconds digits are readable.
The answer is 2:31
